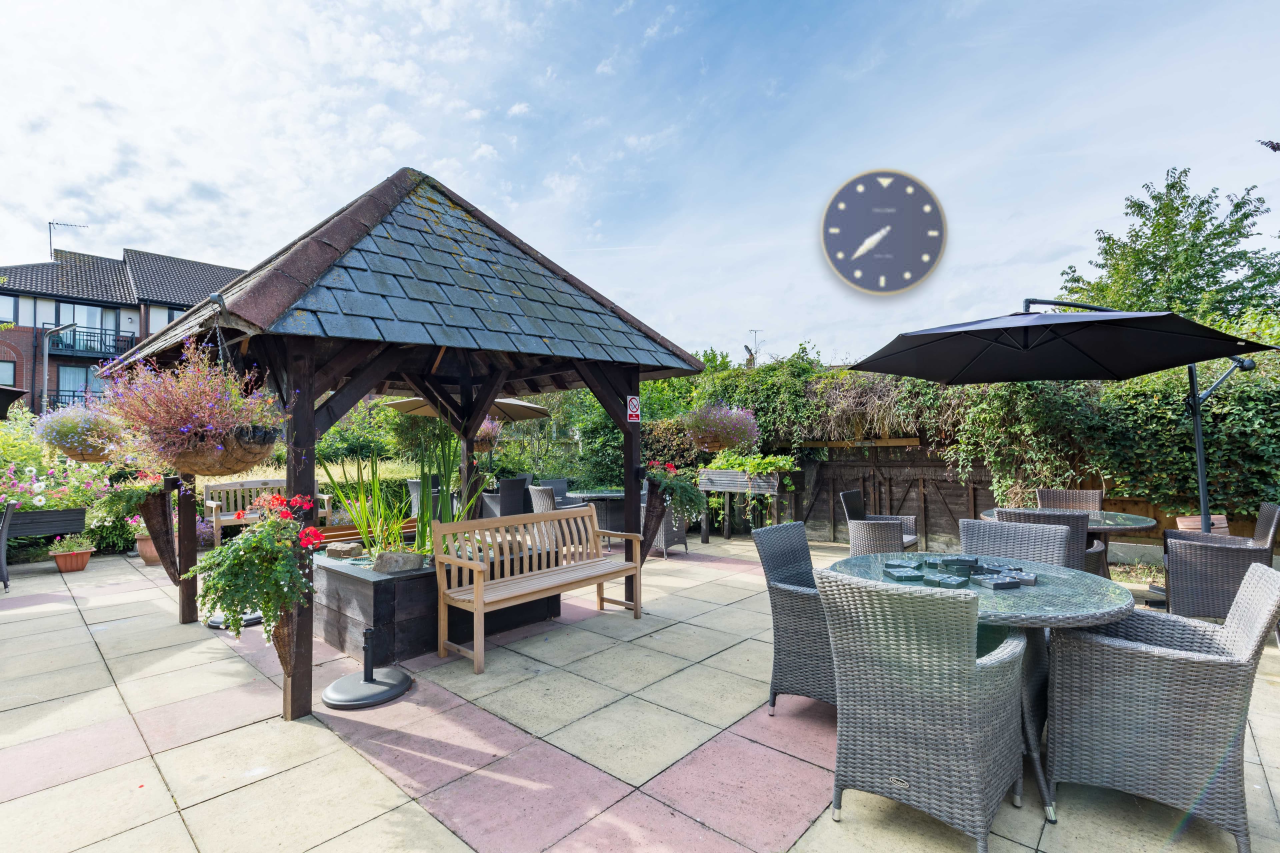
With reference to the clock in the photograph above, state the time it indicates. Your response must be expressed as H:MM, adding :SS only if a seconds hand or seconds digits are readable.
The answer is 7:38
